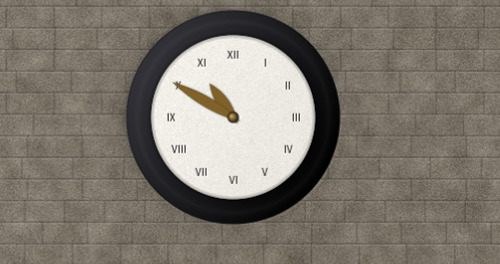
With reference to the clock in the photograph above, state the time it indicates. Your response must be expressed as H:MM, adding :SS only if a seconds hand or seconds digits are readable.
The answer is 10:50
